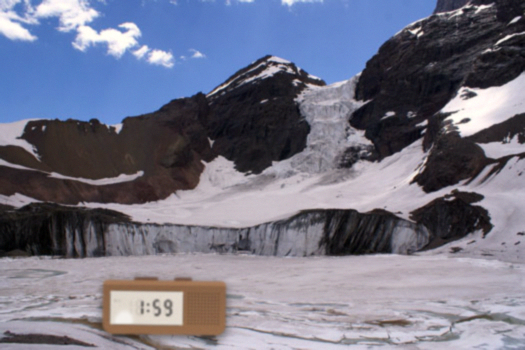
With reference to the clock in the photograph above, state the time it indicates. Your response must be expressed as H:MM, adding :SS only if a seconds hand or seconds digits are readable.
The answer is 1:59
